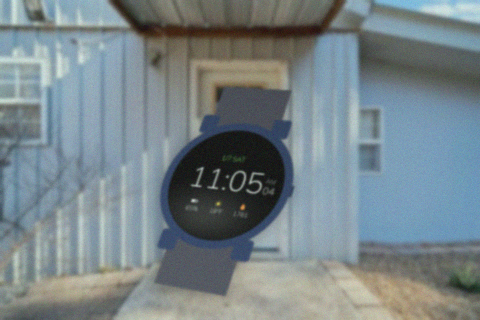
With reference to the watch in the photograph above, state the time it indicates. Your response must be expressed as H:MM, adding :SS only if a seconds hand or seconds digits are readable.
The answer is 11:05
